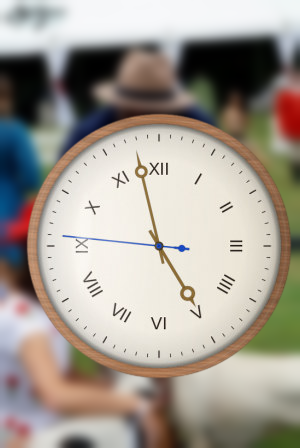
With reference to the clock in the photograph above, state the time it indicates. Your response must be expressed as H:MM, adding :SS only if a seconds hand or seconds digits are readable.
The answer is 4:57:46
